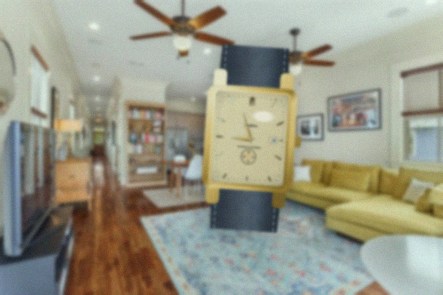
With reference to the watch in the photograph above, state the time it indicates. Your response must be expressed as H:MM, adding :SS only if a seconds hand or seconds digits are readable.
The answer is 8:57
